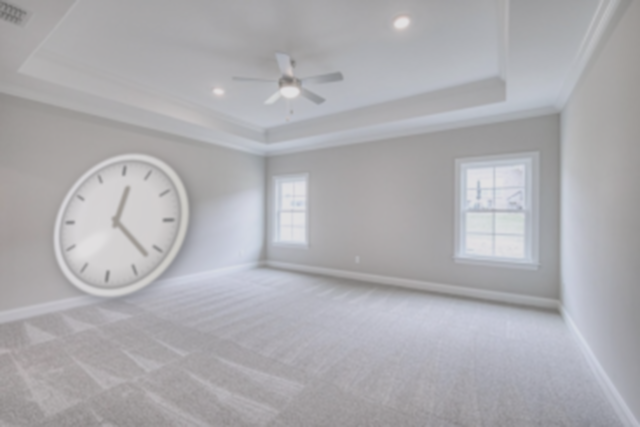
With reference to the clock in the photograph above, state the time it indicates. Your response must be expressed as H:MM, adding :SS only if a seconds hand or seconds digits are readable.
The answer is 12:22
